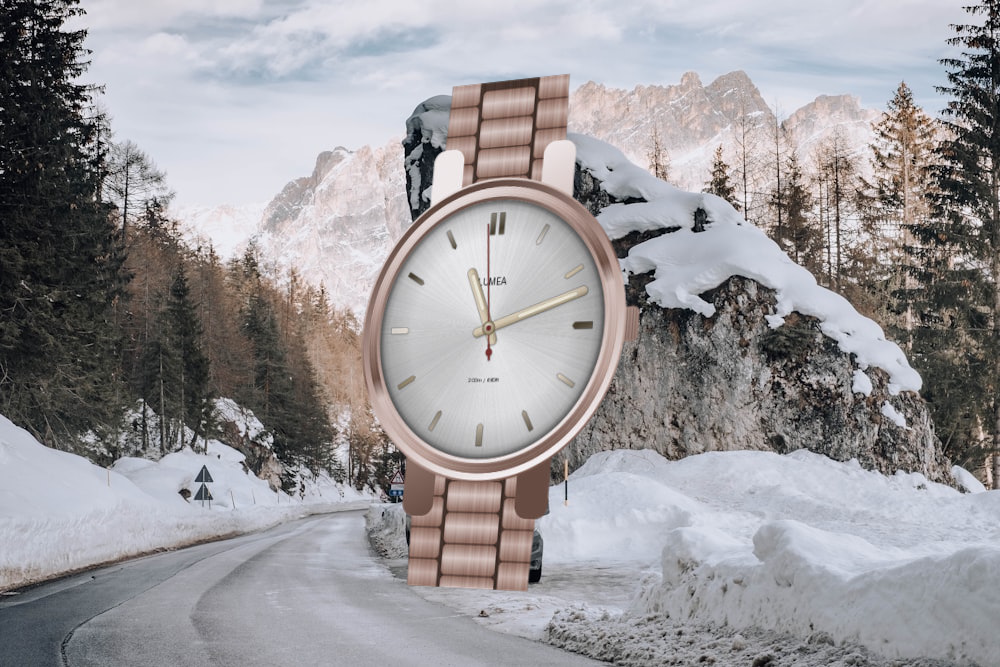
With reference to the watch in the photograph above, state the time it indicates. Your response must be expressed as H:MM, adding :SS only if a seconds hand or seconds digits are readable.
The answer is 11:11:59
